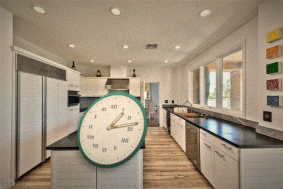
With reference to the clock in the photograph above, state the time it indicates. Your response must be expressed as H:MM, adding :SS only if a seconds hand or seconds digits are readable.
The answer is 1:13
